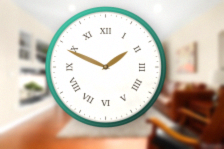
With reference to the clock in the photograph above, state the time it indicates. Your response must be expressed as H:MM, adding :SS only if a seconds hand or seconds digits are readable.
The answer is 1:49
